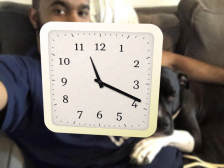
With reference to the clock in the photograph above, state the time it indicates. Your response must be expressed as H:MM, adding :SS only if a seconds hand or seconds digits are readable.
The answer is 11:19
